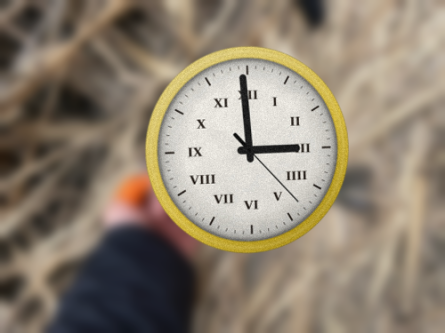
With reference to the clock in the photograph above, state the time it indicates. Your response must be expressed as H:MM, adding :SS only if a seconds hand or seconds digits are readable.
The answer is 2:59:23
